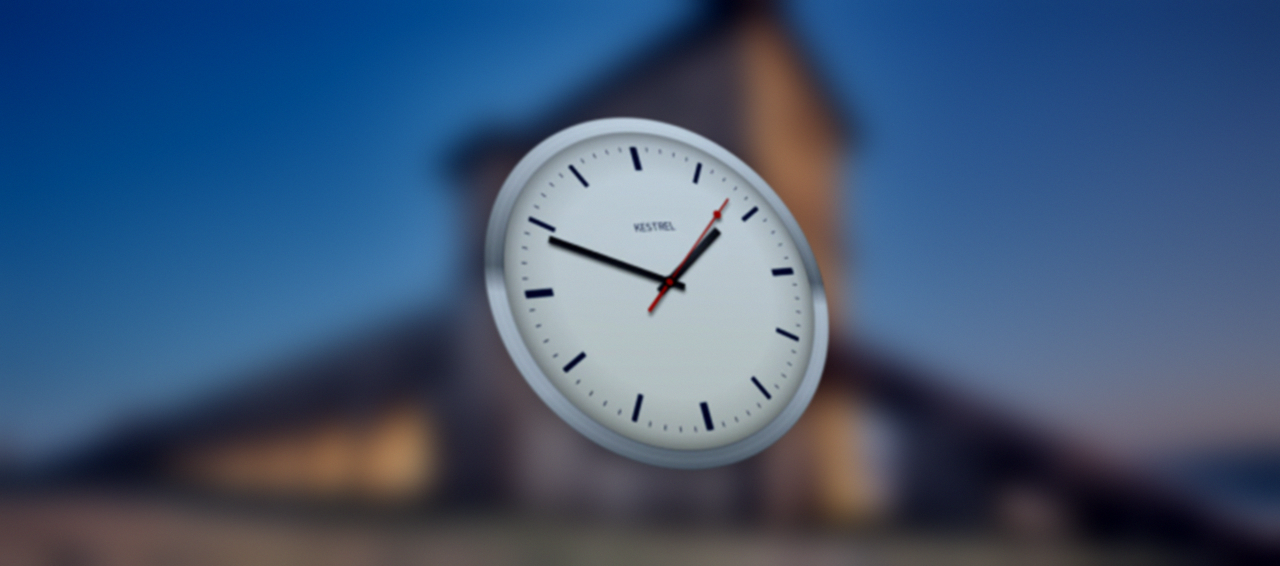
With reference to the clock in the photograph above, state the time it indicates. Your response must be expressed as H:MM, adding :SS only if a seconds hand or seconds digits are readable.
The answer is 1:49:08
